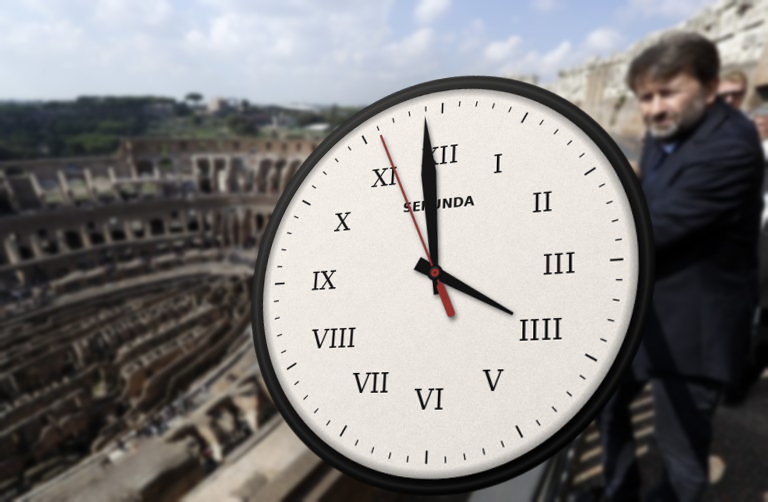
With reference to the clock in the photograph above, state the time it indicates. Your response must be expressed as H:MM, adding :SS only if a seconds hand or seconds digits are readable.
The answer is 3:58:56
